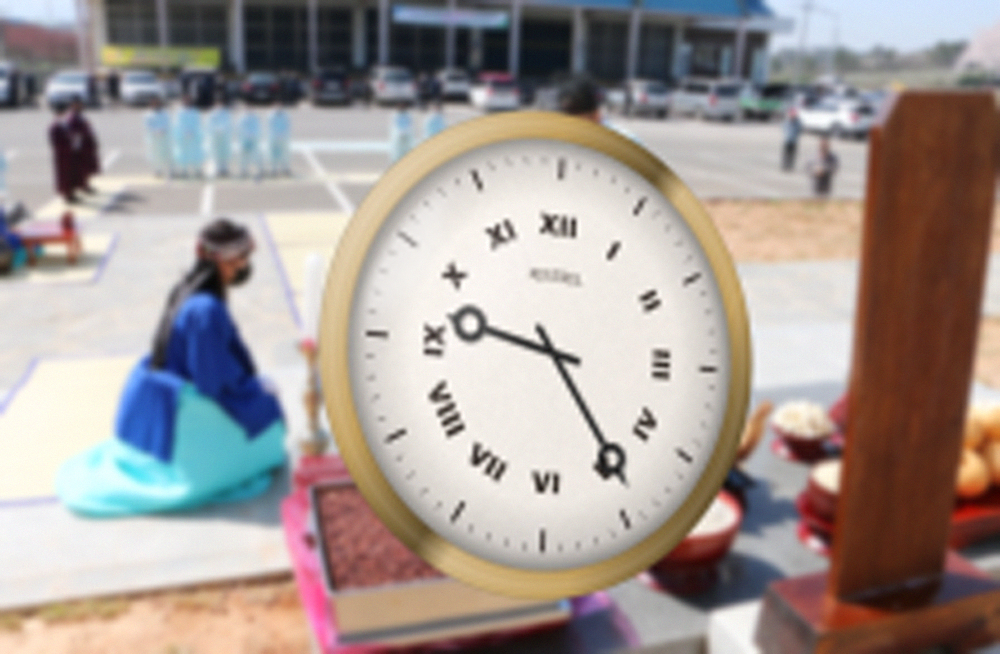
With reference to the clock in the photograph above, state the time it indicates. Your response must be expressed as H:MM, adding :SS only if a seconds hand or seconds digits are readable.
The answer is 9:24
